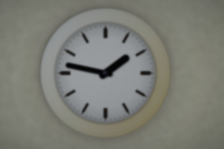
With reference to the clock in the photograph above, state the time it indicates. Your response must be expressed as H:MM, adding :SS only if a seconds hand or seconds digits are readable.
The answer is 1:47
